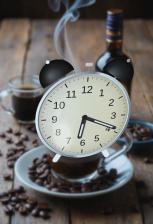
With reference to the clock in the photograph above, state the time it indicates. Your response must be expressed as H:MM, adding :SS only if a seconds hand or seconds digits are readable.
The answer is 6:19
